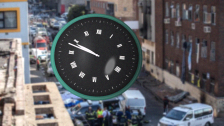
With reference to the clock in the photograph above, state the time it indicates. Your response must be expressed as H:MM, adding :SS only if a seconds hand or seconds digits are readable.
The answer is 9:48
